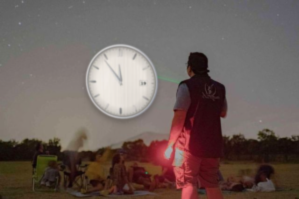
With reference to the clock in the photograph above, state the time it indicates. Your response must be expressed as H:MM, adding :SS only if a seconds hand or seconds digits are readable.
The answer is 11:54
